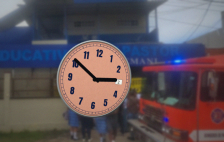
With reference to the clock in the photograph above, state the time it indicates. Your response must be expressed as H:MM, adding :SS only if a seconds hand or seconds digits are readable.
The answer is 2:51
